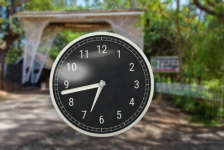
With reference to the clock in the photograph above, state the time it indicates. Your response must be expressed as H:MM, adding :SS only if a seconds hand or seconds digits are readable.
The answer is 6:43
